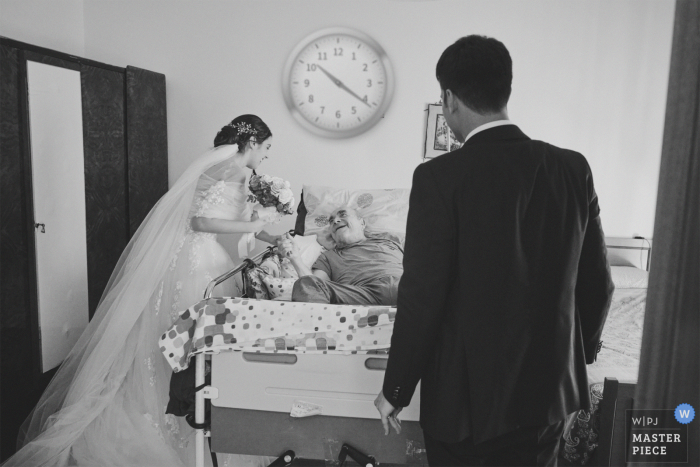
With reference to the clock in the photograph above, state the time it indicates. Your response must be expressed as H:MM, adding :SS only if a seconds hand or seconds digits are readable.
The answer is 10:21
